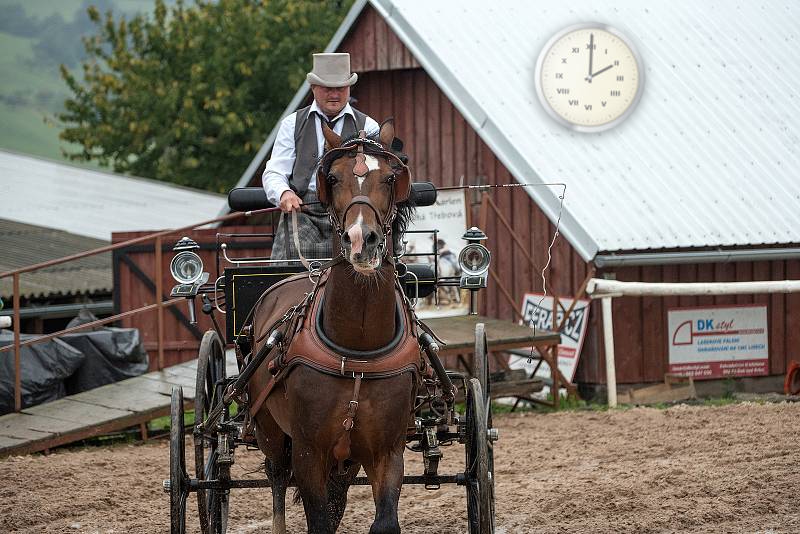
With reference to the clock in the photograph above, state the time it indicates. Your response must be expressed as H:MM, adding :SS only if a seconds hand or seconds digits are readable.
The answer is 2:00
